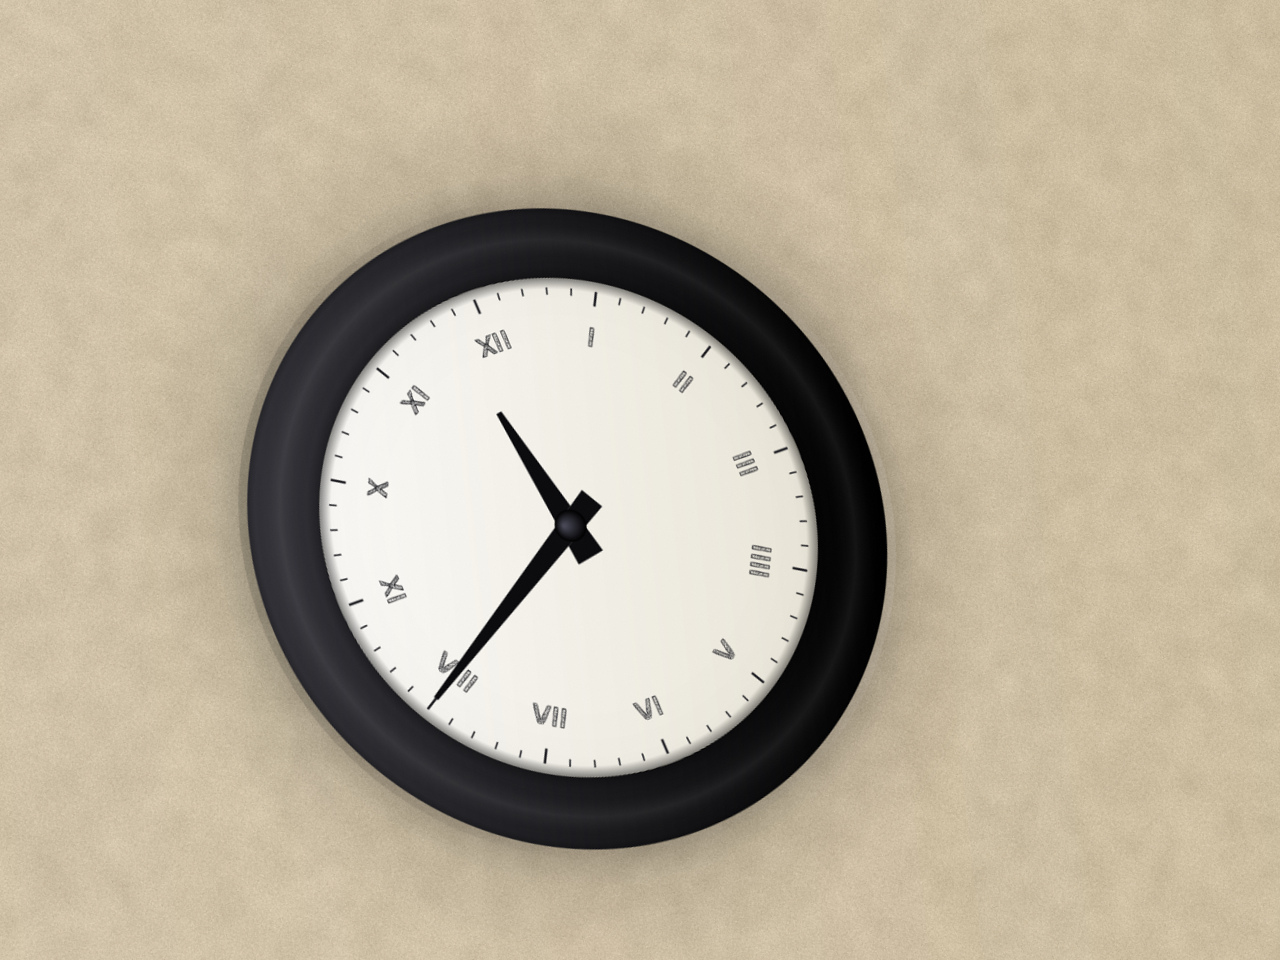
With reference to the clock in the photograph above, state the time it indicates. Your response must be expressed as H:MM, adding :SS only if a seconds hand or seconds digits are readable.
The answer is 11:40
